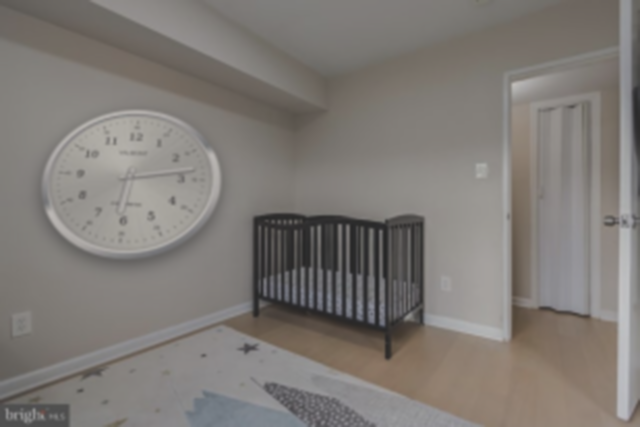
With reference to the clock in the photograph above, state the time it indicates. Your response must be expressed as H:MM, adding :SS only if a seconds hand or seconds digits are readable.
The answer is 6:13
